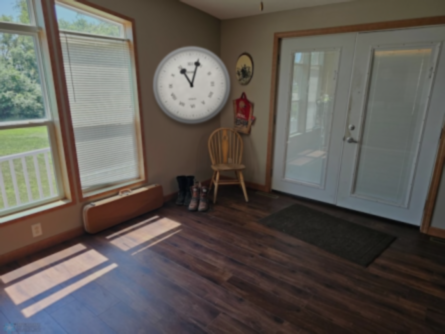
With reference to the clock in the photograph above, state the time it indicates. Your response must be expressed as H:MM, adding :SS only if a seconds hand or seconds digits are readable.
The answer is 11:03
